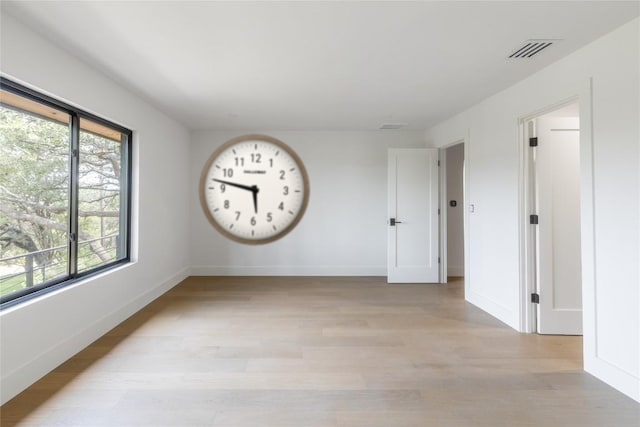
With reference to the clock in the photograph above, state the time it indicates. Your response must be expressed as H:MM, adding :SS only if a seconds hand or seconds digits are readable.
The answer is 5:47
